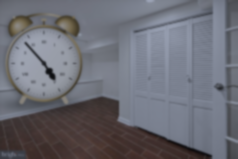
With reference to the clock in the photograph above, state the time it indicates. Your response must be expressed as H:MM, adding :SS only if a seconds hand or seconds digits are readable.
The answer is 4:53
